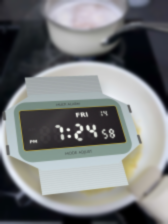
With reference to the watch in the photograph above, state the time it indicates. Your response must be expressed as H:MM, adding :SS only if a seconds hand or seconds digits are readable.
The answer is 7:24:58
